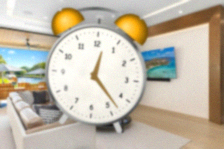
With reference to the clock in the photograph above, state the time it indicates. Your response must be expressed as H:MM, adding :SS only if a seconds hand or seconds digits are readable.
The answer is 12:23
